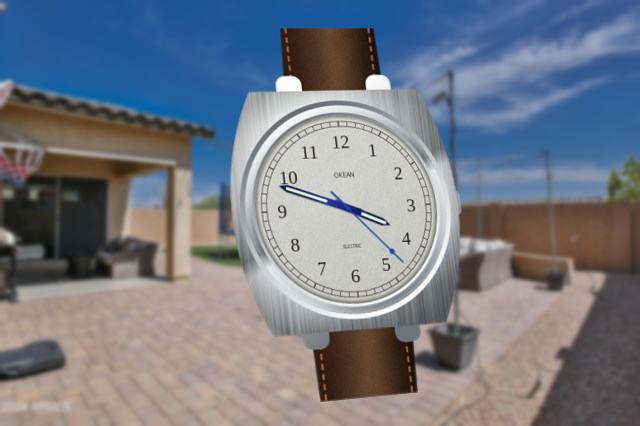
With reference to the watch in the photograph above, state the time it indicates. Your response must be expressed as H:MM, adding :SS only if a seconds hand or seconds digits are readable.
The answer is 3:48:23
